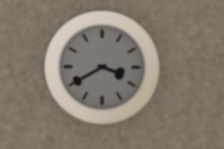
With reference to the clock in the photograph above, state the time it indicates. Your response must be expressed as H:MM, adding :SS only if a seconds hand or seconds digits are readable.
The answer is 3:40
